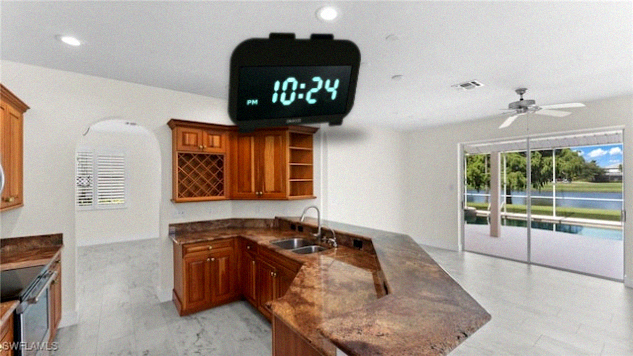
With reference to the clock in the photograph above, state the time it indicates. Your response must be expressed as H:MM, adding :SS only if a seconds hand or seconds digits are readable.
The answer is 10:24
